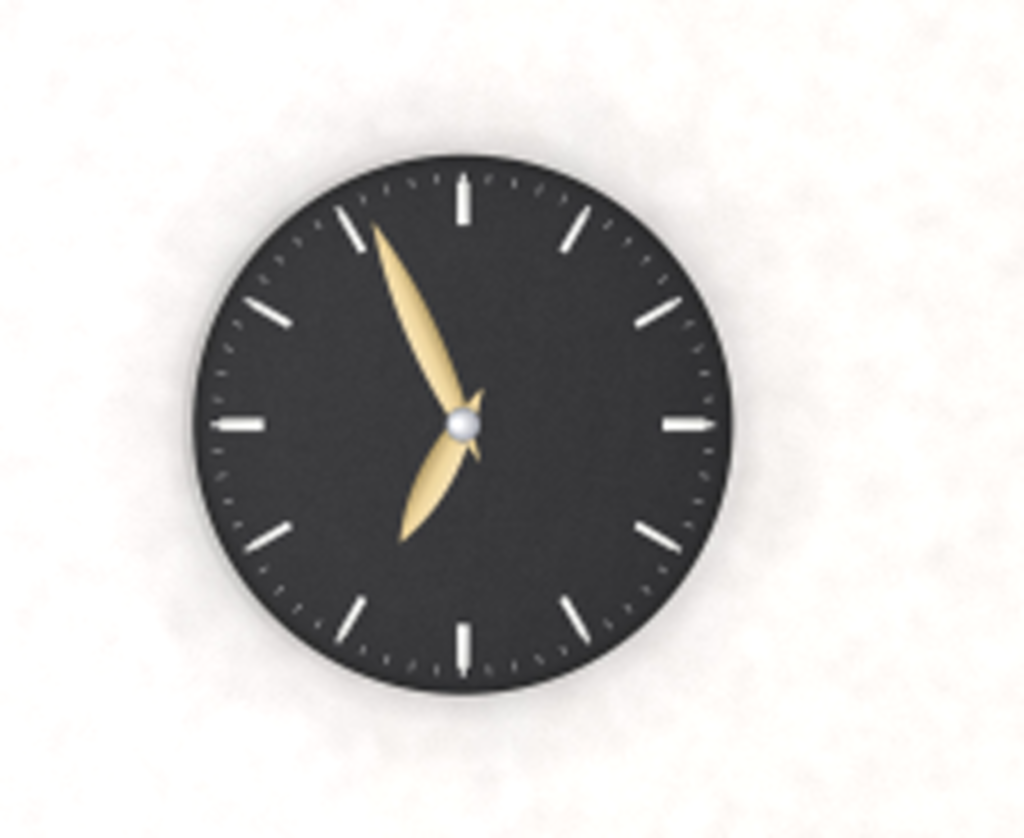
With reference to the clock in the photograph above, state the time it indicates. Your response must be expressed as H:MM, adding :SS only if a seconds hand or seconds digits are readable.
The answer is 6:56
